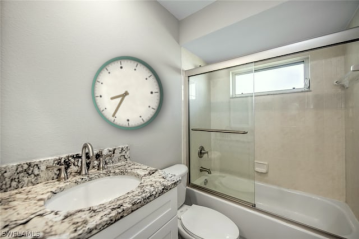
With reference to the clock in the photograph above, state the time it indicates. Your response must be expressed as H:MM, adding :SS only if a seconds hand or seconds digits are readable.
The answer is 8:36
